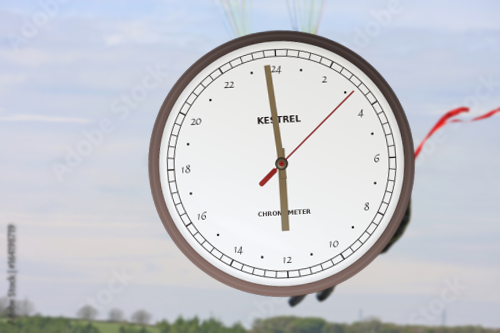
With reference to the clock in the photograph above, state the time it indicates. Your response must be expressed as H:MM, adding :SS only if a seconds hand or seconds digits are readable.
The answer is 11:59:08
